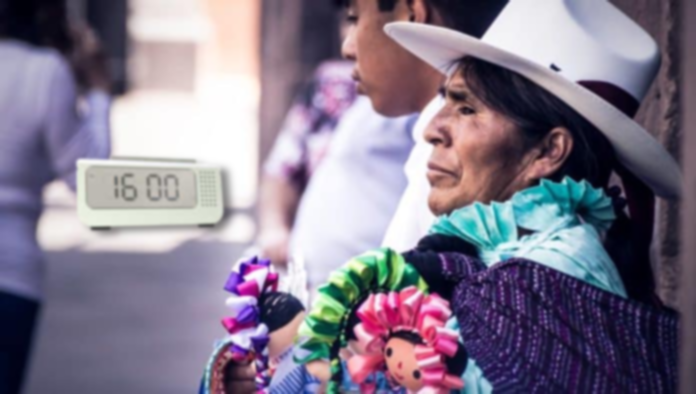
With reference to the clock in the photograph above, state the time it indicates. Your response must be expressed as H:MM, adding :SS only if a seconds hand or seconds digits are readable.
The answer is 16:00
